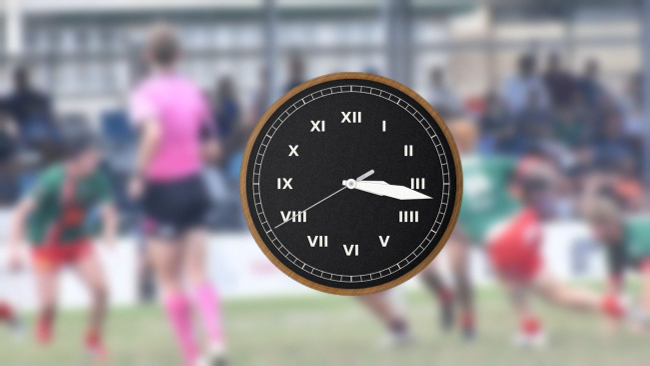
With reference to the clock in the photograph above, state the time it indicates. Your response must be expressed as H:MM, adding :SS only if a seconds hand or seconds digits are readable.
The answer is 3:16:40
